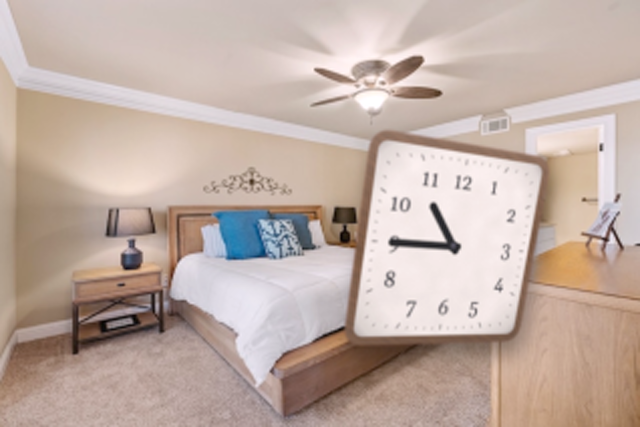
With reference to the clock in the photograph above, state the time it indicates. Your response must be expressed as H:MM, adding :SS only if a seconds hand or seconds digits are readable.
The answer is 10:45
